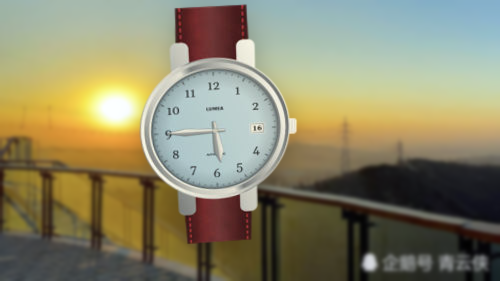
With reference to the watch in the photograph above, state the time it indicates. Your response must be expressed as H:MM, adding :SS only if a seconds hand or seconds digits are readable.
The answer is 5:45
